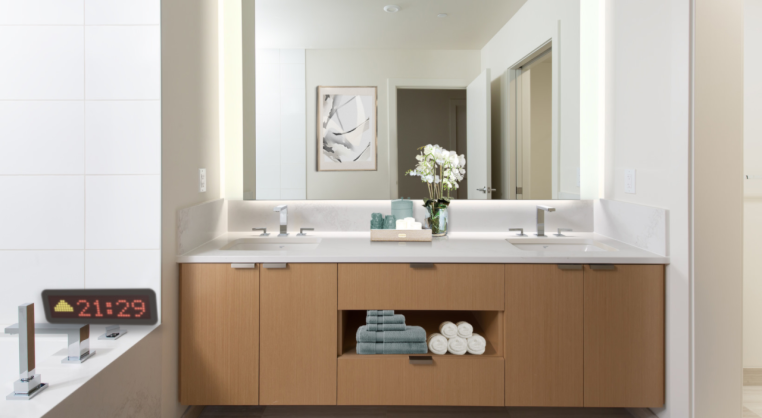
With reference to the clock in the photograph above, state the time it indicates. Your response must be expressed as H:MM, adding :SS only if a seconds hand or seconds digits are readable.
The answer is 21:29
